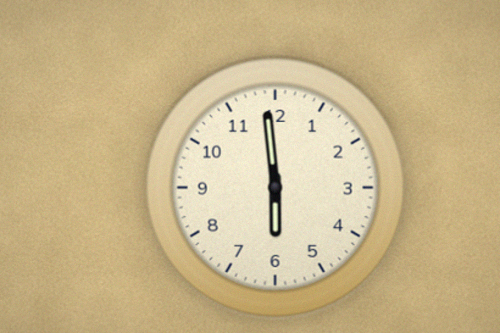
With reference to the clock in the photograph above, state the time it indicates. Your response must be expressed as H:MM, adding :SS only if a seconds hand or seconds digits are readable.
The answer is 5:59
